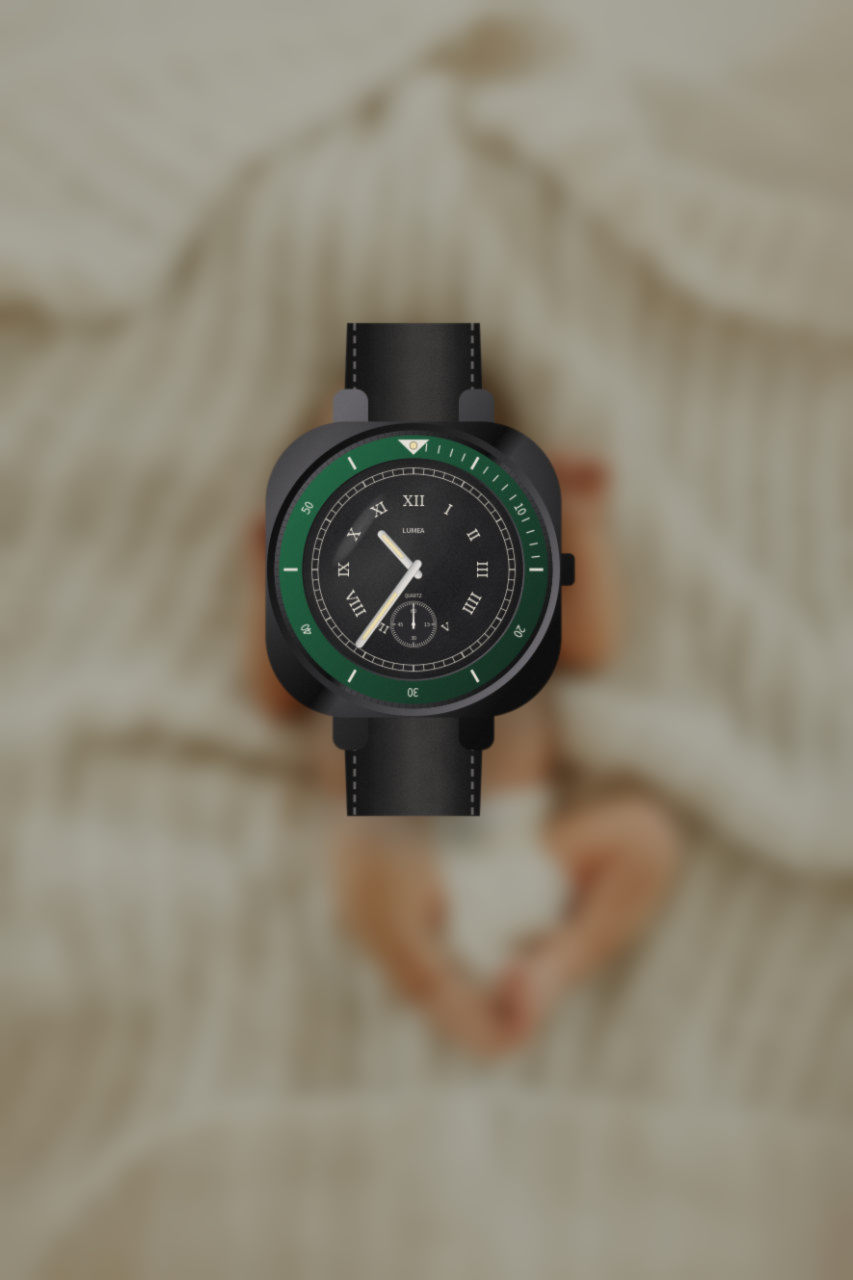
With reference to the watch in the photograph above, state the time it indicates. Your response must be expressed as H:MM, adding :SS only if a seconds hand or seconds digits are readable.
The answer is 10:36
